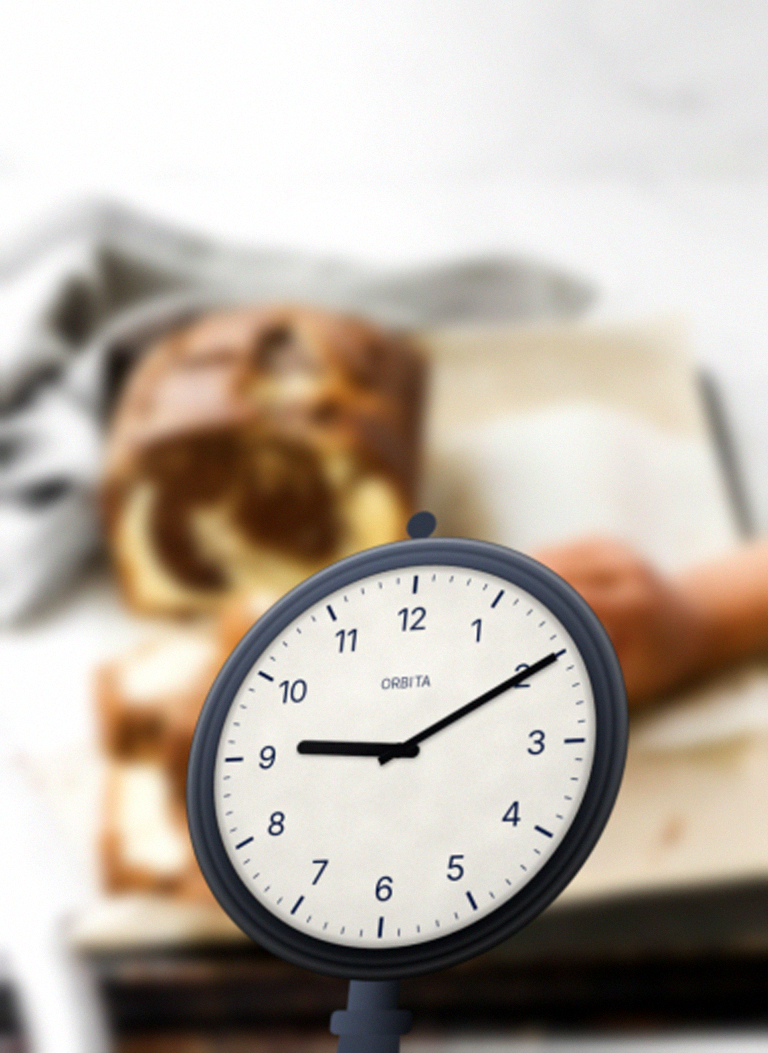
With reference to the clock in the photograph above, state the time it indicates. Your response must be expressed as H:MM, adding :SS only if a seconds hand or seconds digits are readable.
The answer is 9:10
